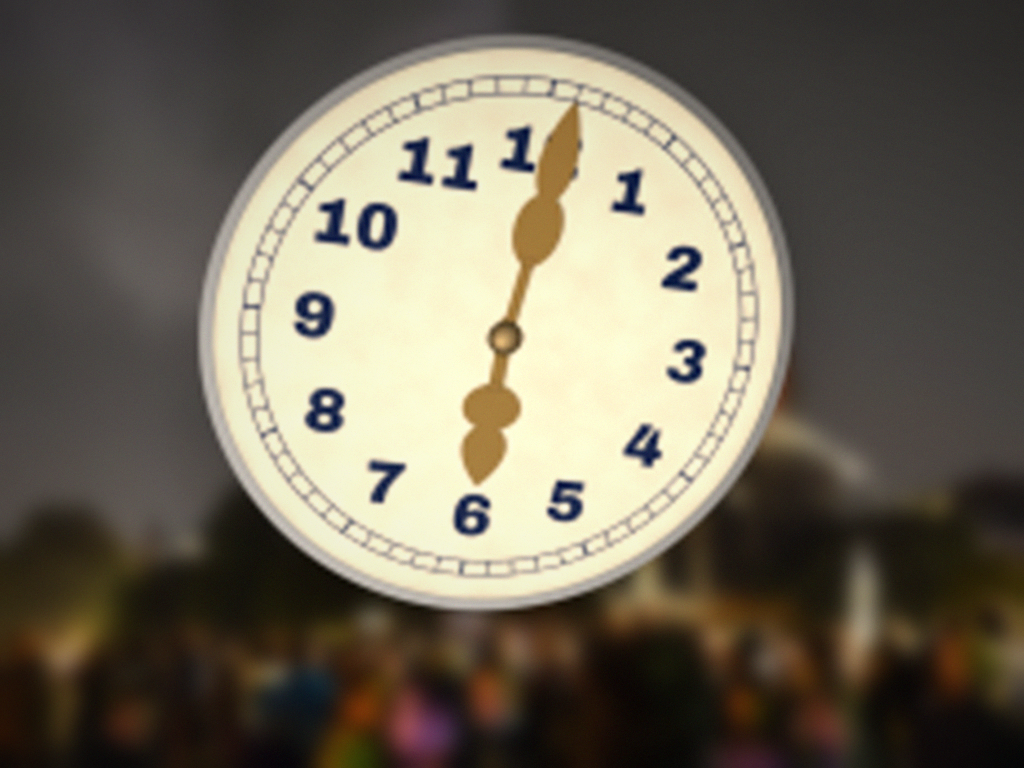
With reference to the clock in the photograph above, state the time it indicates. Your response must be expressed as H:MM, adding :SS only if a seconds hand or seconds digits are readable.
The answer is 6:01
